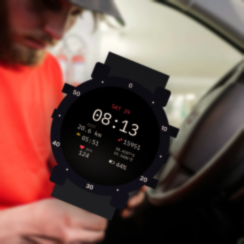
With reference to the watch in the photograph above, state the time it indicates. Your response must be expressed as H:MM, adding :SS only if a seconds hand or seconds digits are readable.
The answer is 8:13
